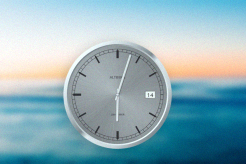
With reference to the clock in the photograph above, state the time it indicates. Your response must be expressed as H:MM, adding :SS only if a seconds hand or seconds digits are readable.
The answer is 6:03
